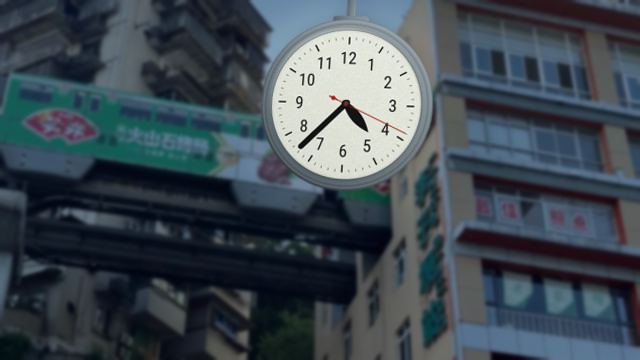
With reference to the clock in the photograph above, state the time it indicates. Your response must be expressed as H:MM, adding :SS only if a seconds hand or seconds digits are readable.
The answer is 4:37:19
